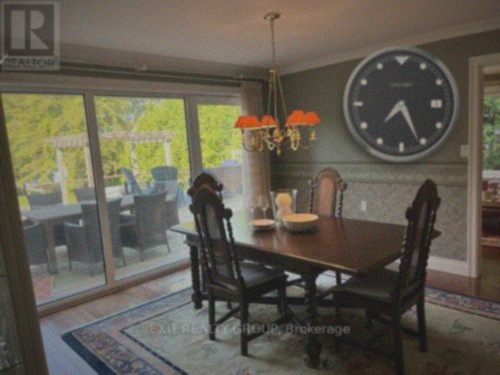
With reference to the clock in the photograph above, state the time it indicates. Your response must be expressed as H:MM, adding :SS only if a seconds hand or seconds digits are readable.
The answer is 7:26
